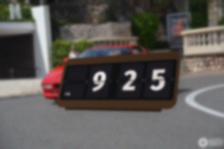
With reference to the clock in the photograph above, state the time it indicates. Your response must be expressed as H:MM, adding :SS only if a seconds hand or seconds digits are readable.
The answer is 9:25
